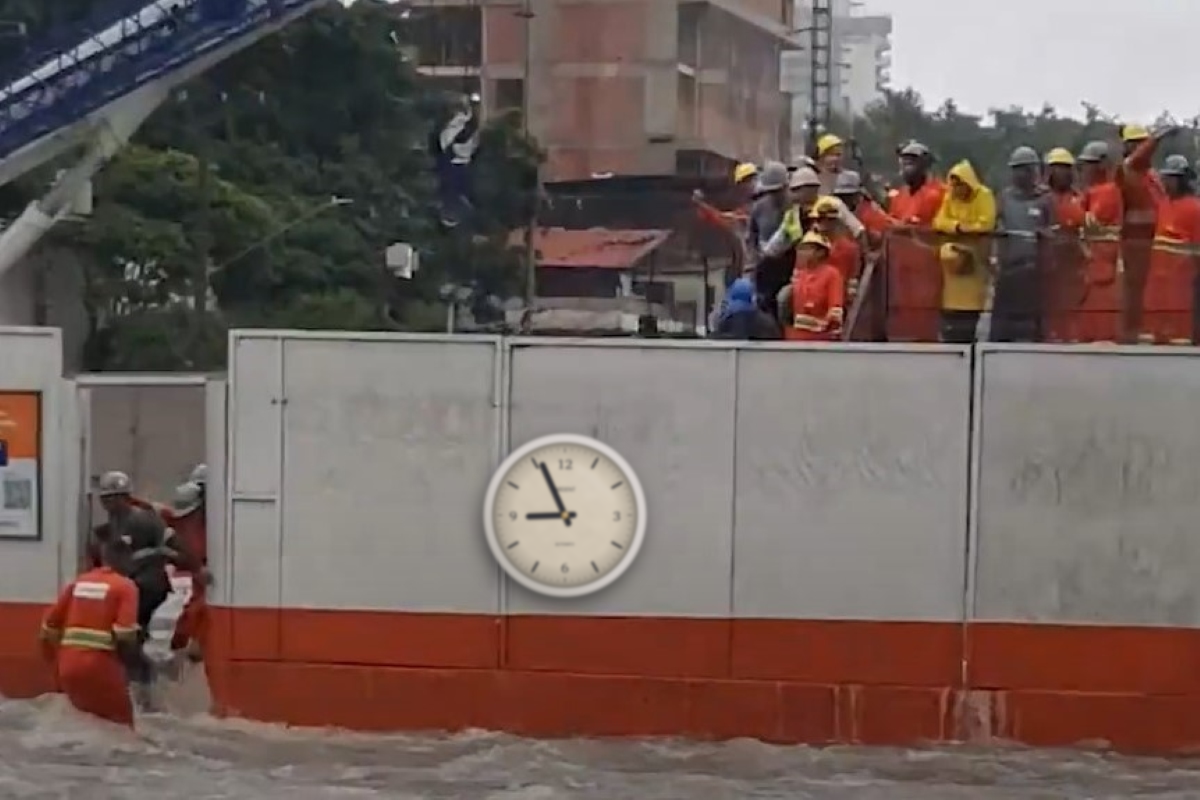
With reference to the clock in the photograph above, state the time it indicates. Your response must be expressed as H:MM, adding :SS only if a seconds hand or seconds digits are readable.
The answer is 8:56
